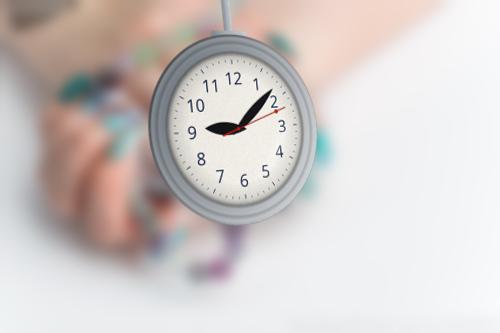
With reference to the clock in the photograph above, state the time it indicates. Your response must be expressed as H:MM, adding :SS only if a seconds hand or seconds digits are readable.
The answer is 9:08:12
